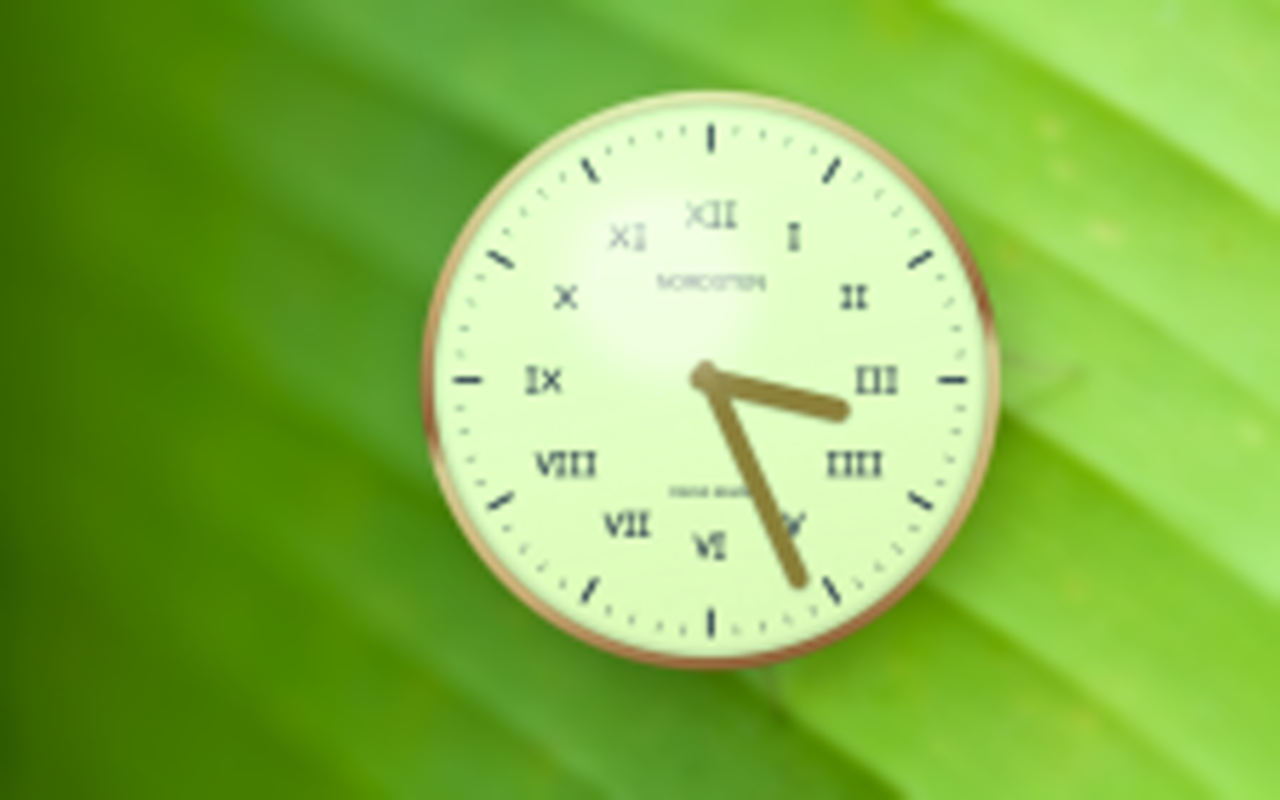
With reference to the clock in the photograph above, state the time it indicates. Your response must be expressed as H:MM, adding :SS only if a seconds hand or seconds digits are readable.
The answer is 3:26
